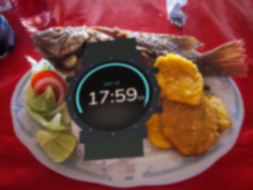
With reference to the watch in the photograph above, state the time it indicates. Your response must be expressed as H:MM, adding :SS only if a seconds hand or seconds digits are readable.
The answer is 17:59
